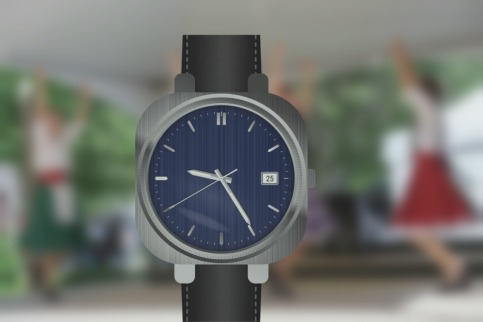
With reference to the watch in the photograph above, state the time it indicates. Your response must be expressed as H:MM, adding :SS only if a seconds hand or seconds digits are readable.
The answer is 9:24:40
